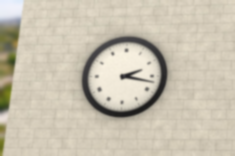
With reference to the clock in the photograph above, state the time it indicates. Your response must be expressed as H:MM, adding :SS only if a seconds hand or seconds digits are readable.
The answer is 2:17
